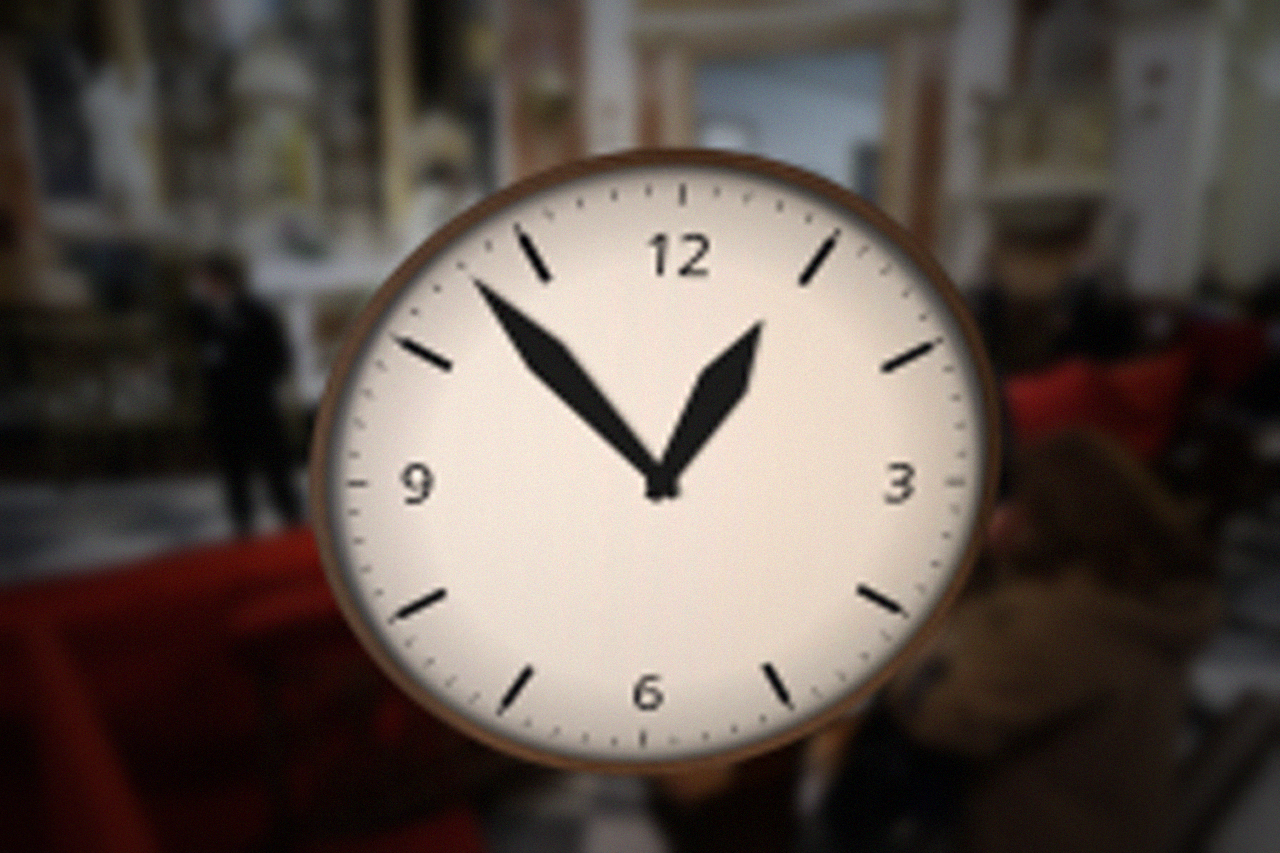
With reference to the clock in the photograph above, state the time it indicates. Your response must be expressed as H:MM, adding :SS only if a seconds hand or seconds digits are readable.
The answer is 12:53
